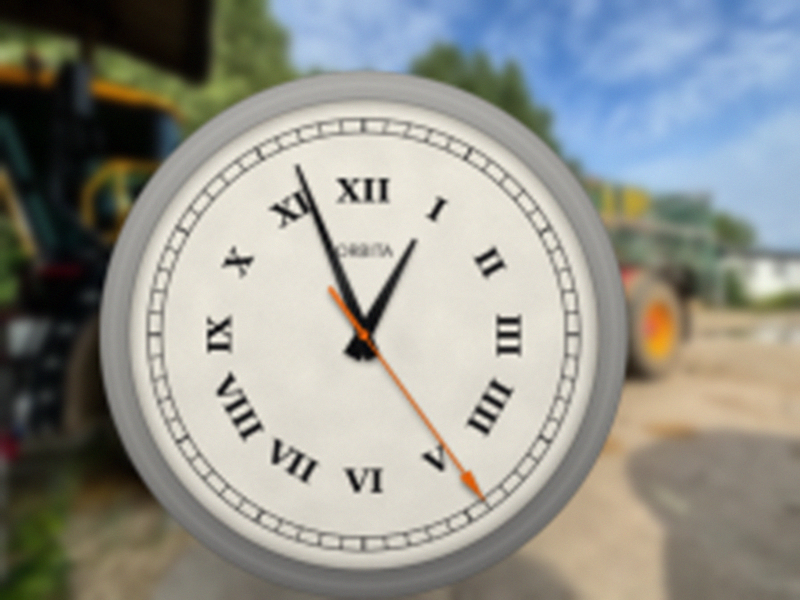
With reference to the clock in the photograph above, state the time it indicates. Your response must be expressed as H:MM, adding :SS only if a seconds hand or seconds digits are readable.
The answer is 12:56:24
